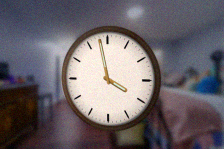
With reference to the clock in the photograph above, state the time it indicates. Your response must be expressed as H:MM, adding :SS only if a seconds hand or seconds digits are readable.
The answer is 3:58
